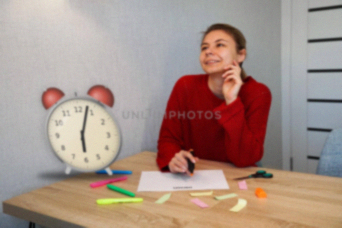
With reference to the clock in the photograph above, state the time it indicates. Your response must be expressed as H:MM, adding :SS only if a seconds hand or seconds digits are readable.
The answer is 6:03
